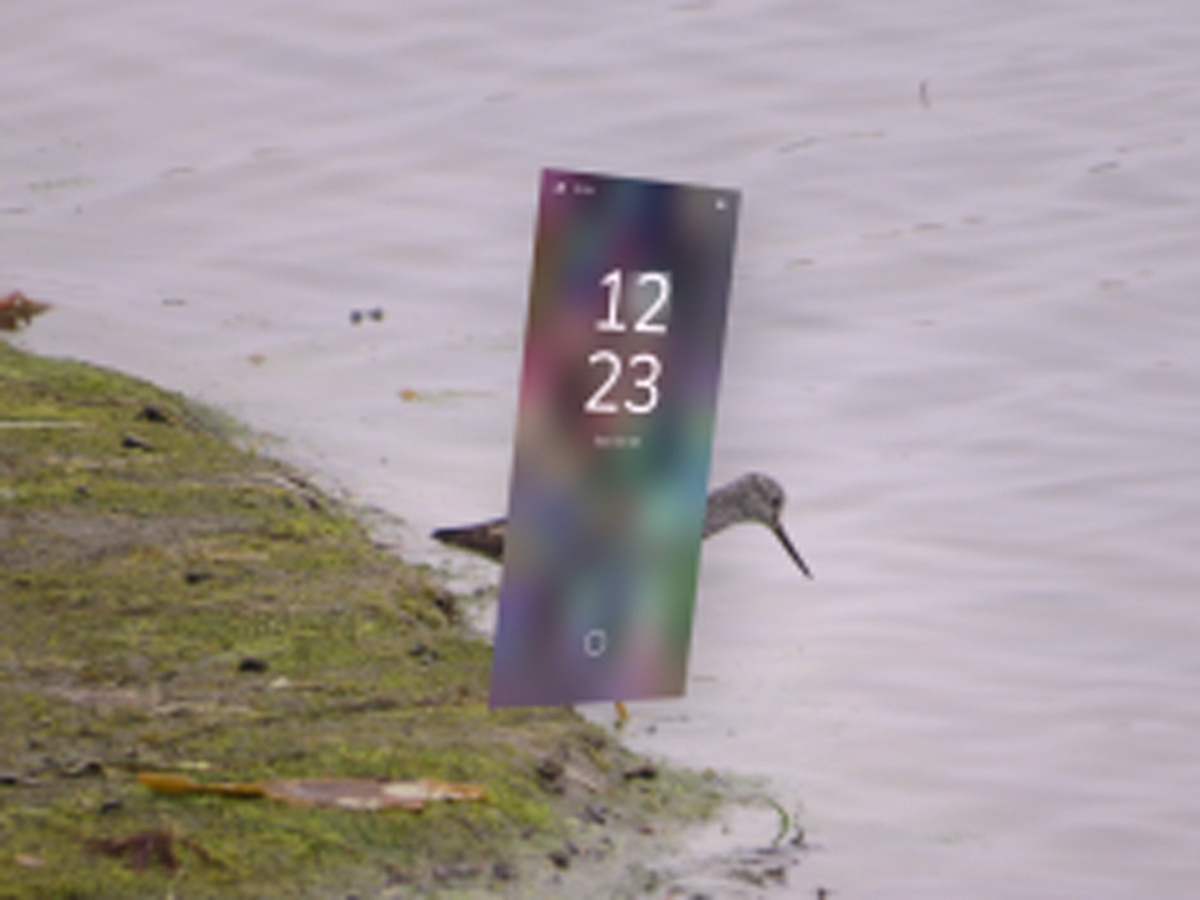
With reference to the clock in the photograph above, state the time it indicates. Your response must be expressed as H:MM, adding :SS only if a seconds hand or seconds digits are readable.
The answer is 12:23
